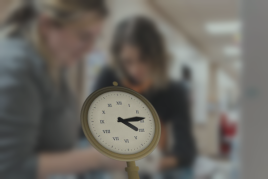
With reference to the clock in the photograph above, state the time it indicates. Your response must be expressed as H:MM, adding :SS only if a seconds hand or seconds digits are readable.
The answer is 4:14
